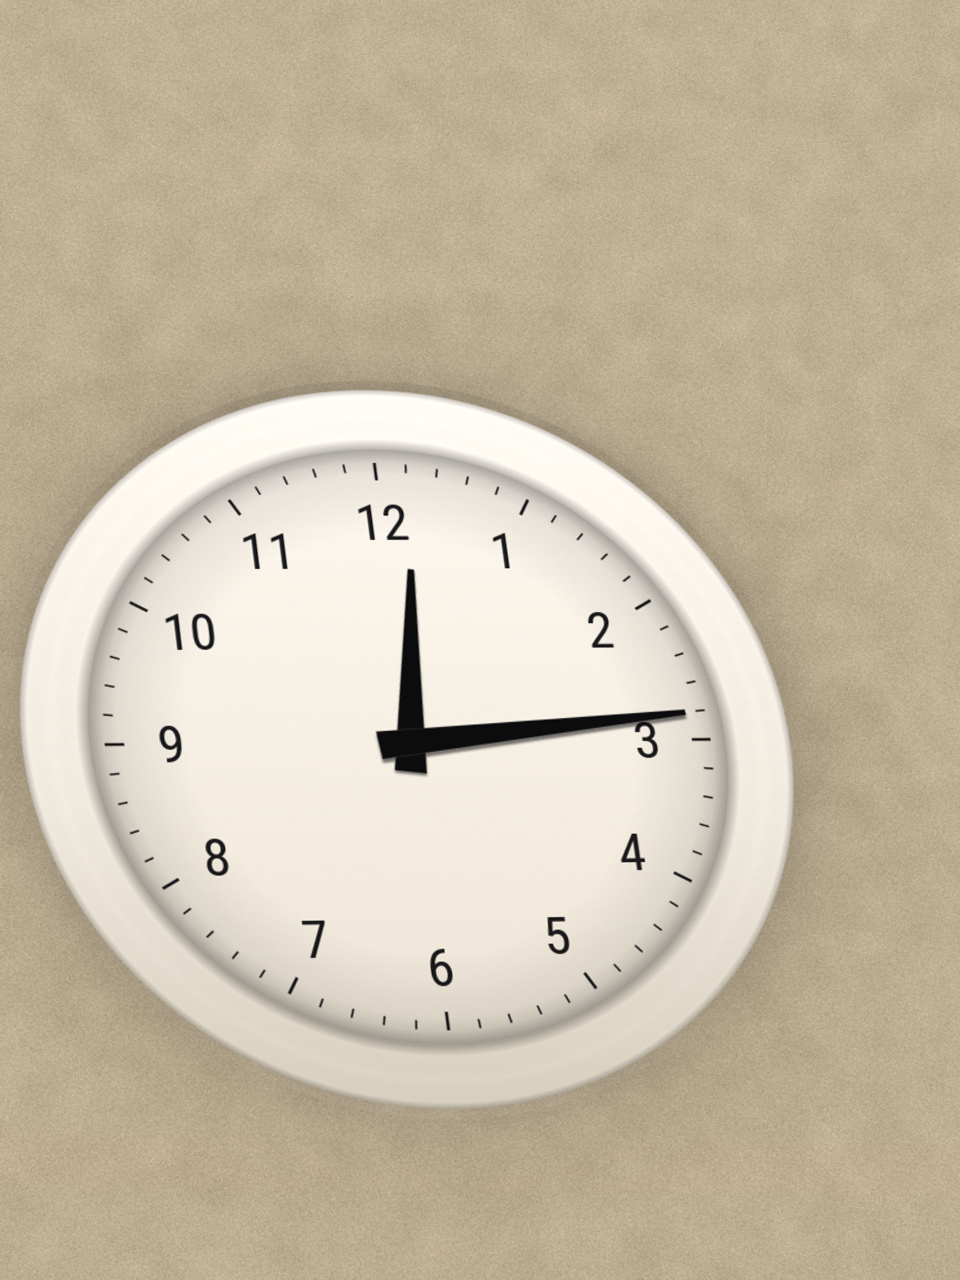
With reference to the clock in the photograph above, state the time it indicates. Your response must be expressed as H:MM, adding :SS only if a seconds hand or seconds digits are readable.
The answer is 12:14
